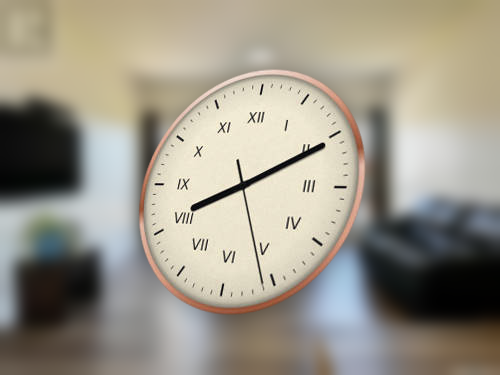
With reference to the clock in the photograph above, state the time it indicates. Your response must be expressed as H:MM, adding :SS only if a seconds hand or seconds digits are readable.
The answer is 8:10:26
